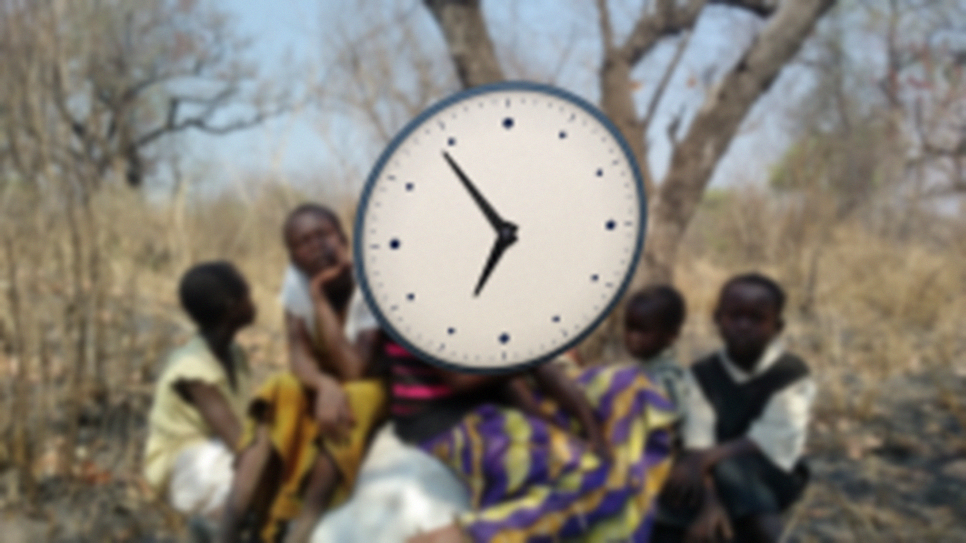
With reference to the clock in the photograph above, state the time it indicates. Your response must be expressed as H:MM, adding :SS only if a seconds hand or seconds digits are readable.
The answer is 6:54
